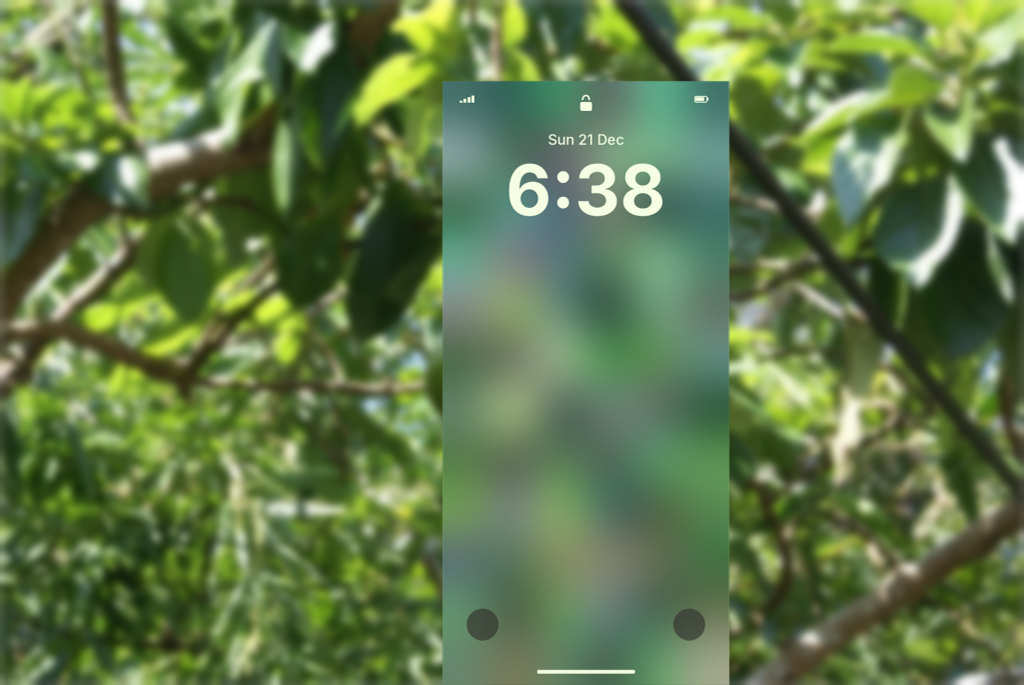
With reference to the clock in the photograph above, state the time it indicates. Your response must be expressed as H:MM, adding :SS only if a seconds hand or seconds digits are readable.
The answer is 6:38
